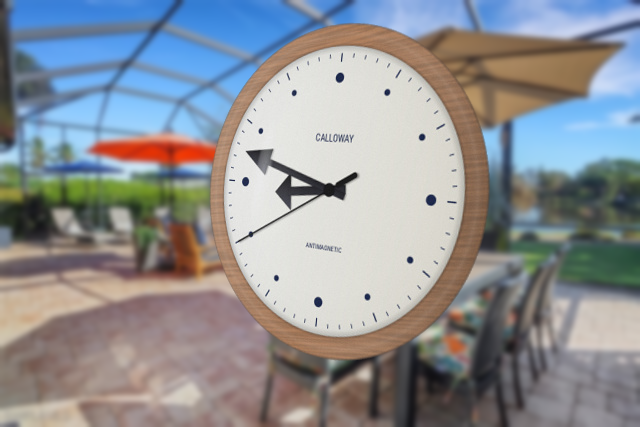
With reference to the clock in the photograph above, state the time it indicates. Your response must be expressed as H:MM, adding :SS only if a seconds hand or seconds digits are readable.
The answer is 8:47:40
